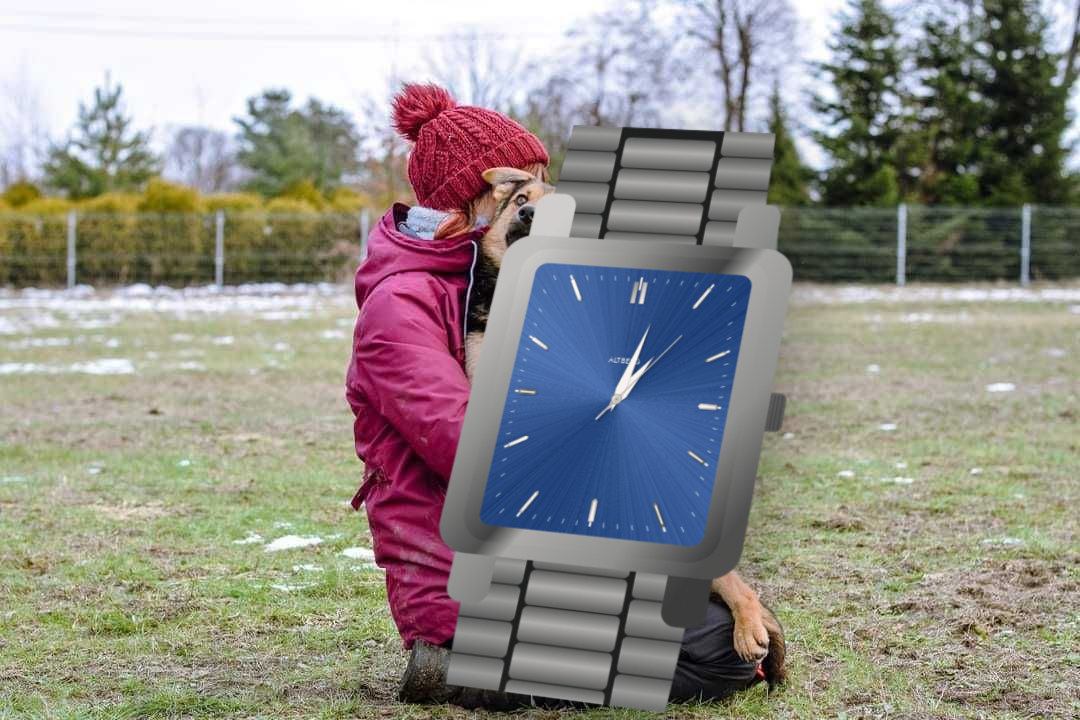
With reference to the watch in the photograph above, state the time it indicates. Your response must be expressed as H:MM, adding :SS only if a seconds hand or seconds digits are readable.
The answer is 1:02:06
